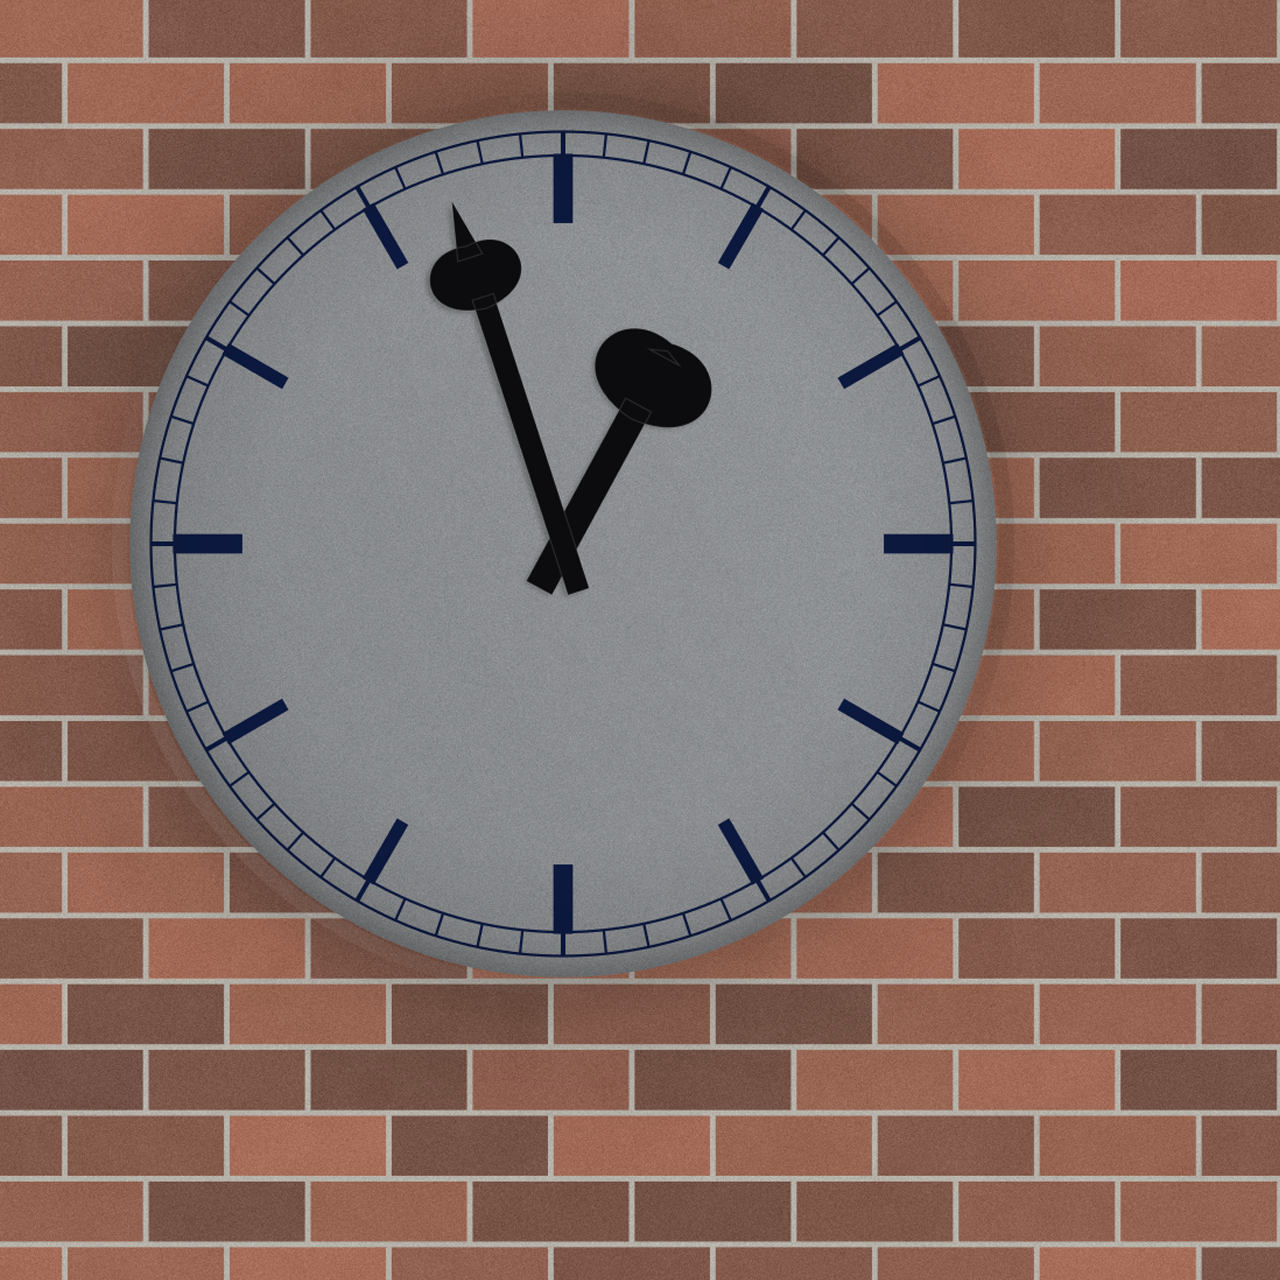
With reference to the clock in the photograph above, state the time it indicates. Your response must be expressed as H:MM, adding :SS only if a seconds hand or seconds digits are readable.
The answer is 12:57
